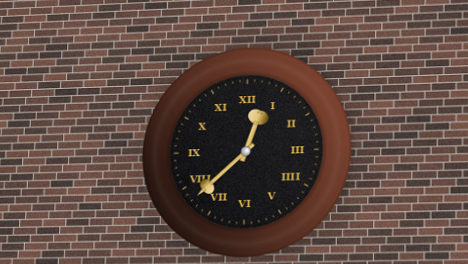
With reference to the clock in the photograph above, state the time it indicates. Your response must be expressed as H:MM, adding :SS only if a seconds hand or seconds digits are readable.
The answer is 12:38
